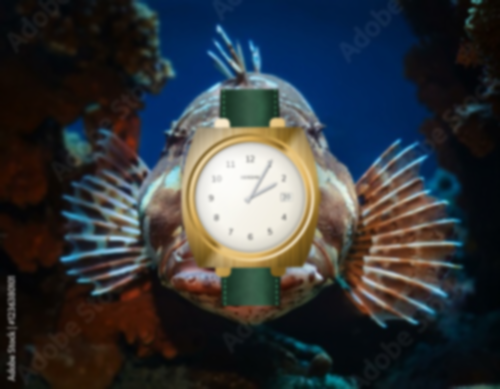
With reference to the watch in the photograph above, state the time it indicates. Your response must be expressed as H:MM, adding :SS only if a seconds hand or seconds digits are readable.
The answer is 2:05
